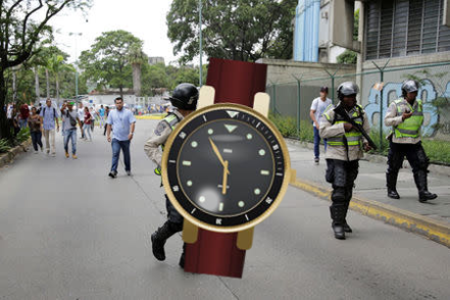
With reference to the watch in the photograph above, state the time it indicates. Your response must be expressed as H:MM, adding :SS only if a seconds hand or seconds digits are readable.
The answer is 5:54
